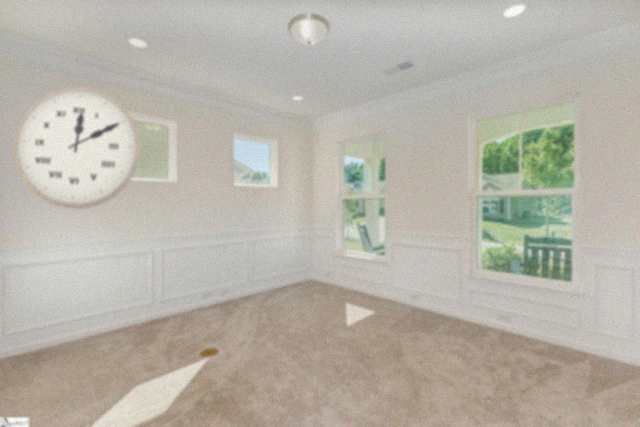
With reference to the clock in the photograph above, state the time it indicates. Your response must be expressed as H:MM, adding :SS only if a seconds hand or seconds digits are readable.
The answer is 12:10
